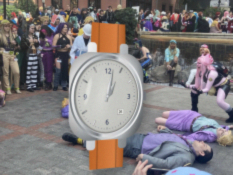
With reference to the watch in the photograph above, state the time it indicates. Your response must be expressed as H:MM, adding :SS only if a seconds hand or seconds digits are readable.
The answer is 1:02
